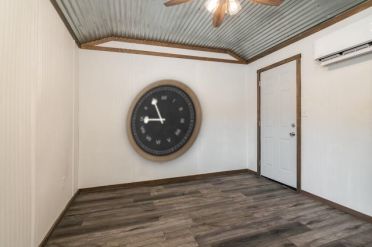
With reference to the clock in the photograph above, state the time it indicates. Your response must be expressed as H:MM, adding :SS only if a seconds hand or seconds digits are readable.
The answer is 8:55
